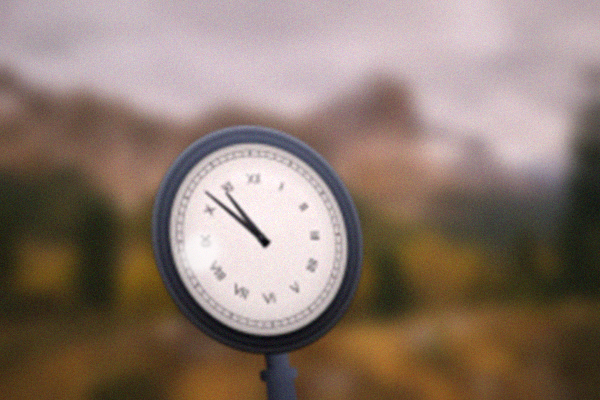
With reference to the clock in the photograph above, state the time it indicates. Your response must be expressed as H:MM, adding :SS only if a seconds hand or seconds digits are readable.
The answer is 10:52
